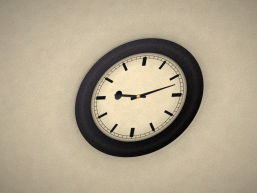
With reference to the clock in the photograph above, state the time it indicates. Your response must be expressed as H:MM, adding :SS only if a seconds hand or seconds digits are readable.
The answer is 9:12
